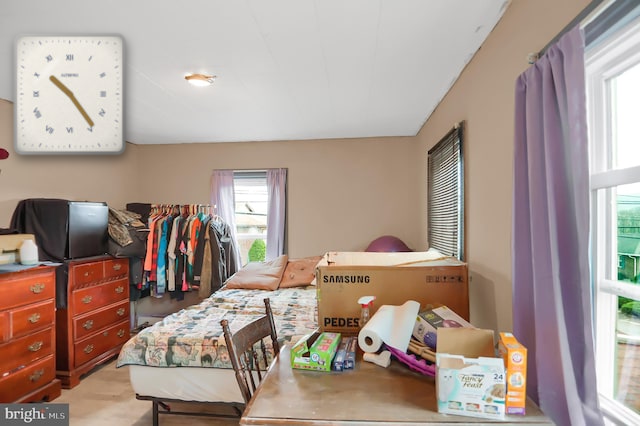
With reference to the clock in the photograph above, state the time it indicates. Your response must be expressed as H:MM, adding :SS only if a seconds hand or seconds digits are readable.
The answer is 10:24
